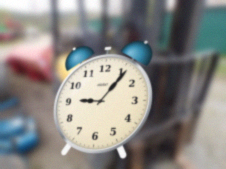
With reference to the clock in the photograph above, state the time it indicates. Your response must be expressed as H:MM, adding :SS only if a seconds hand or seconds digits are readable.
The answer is 9:06
